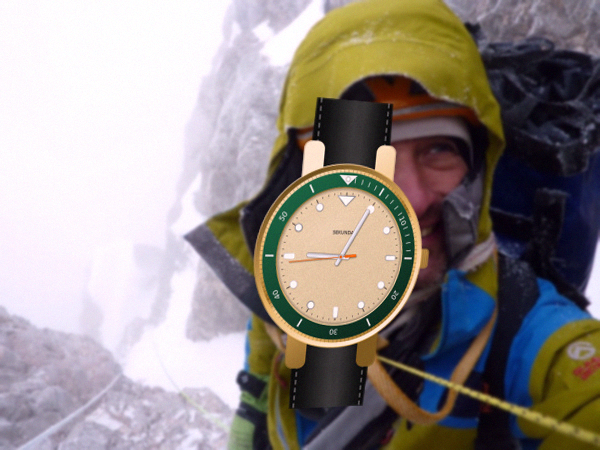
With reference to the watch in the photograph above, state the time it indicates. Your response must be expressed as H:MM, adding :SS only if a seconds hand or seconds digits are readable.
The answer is 9:04:44
